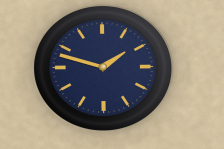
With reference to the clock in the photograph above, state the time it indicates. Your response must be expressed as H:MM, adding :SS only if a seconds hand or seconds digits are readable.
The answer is 1:48
